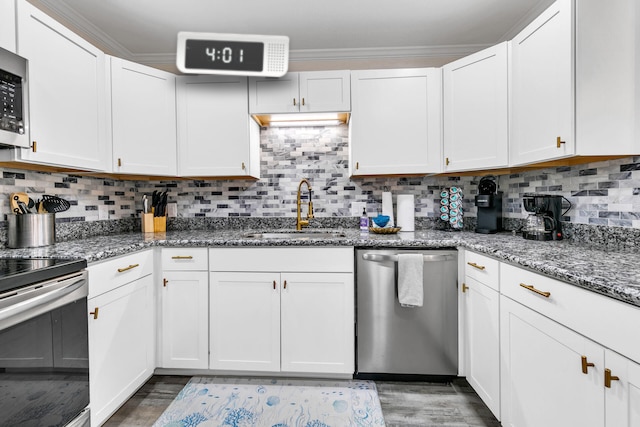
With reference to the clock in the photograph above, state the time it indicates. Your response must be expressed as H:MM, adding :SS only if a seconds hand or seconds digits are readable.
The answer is 4:01
